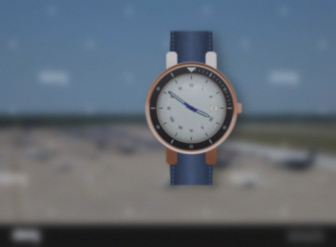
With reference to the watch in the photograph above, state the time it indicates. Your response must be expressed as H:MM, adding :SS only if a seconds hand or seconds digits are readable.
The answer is 3:51
